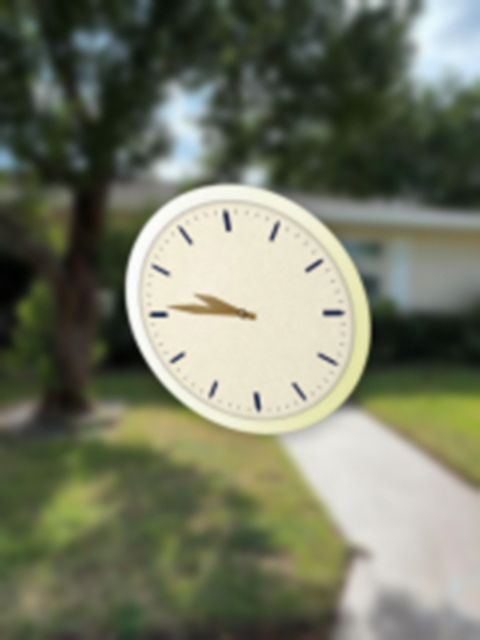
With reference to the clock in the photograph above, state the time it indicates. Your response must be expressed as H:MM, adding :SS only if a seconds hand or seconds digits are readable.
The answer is 9:46
